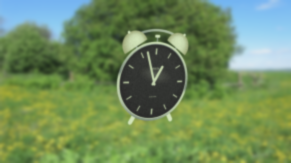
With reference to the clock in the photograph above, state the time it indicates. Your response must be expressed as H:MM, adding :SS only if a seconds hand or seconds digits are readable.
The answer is 12:57
